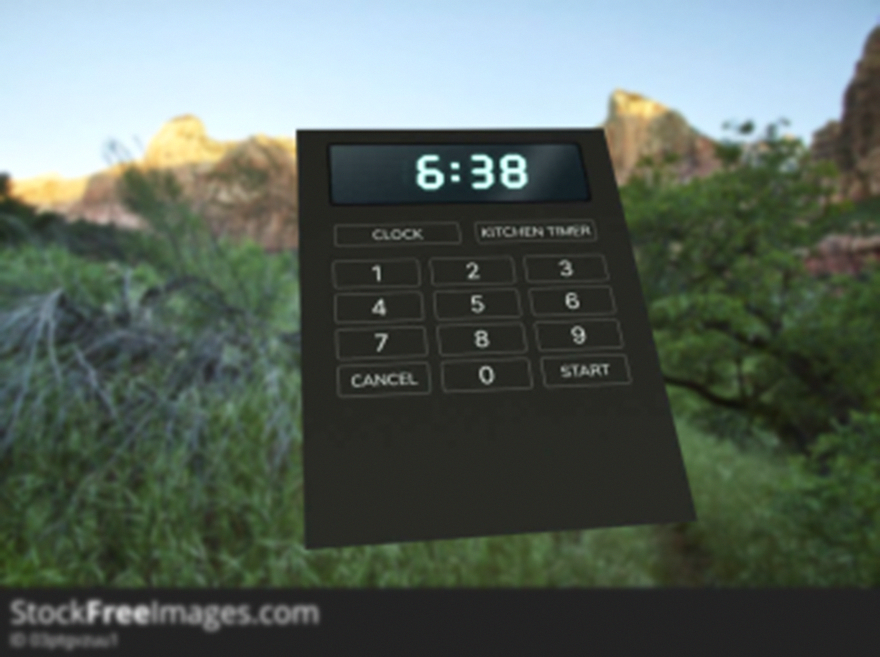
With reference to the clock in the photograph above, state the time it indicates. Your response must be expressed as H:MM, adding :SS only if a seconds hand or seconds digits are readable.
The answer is 6:38
